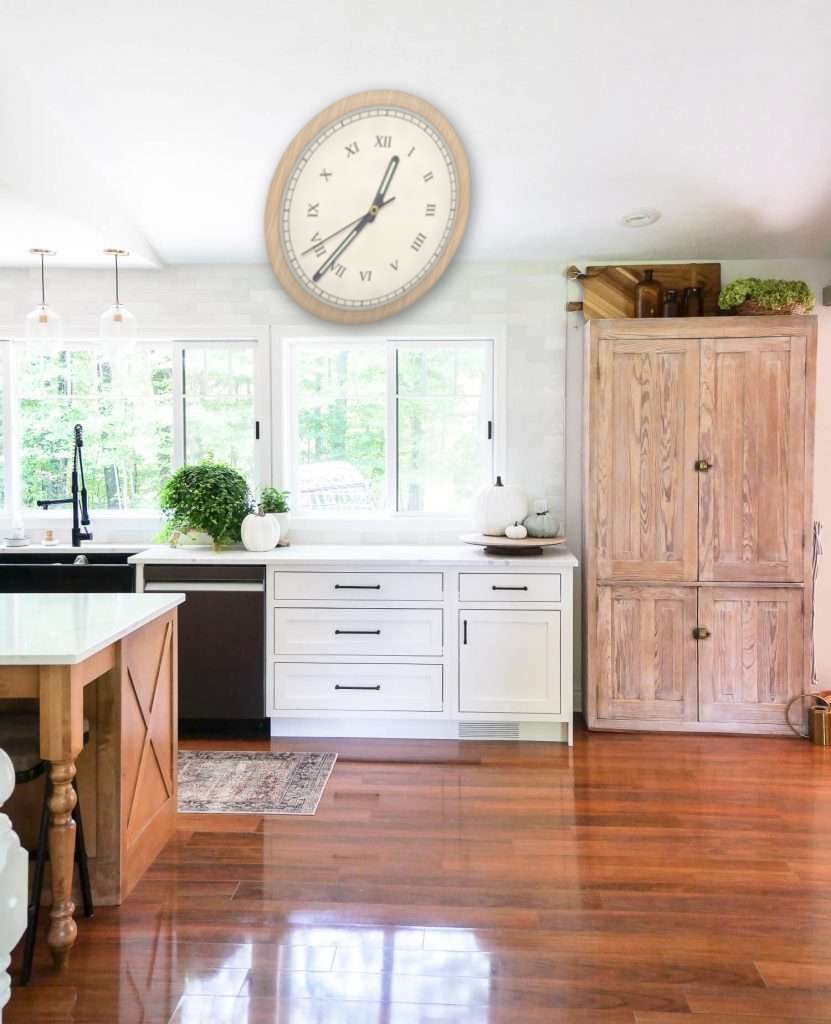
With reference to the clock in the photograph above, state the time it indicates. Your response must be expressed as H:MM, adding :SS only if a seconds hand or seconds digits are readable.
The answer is 12:36:40
